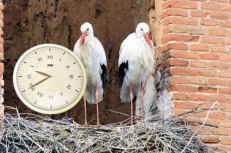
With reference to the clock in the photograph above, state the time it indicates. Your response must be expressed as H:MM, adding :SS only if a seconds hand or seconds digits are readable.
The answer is 9:40
